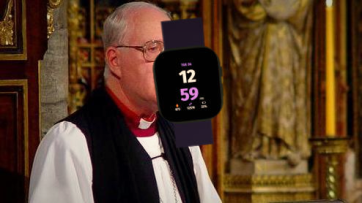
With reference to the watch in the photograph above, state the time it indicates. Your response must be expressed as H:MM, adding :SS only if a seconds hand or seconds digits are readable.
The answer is 12:59
